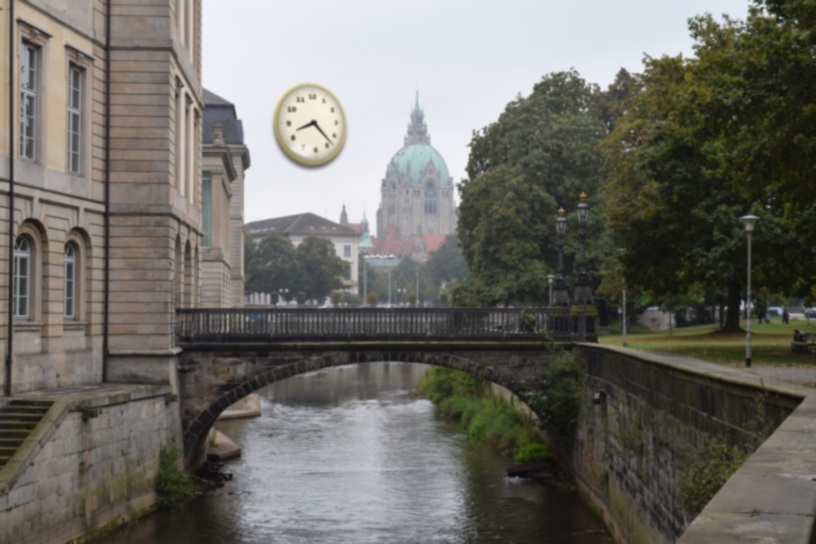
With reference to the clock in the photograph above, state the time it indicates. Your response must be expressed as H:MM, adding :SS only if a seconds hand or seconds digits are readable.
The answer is 8:23
